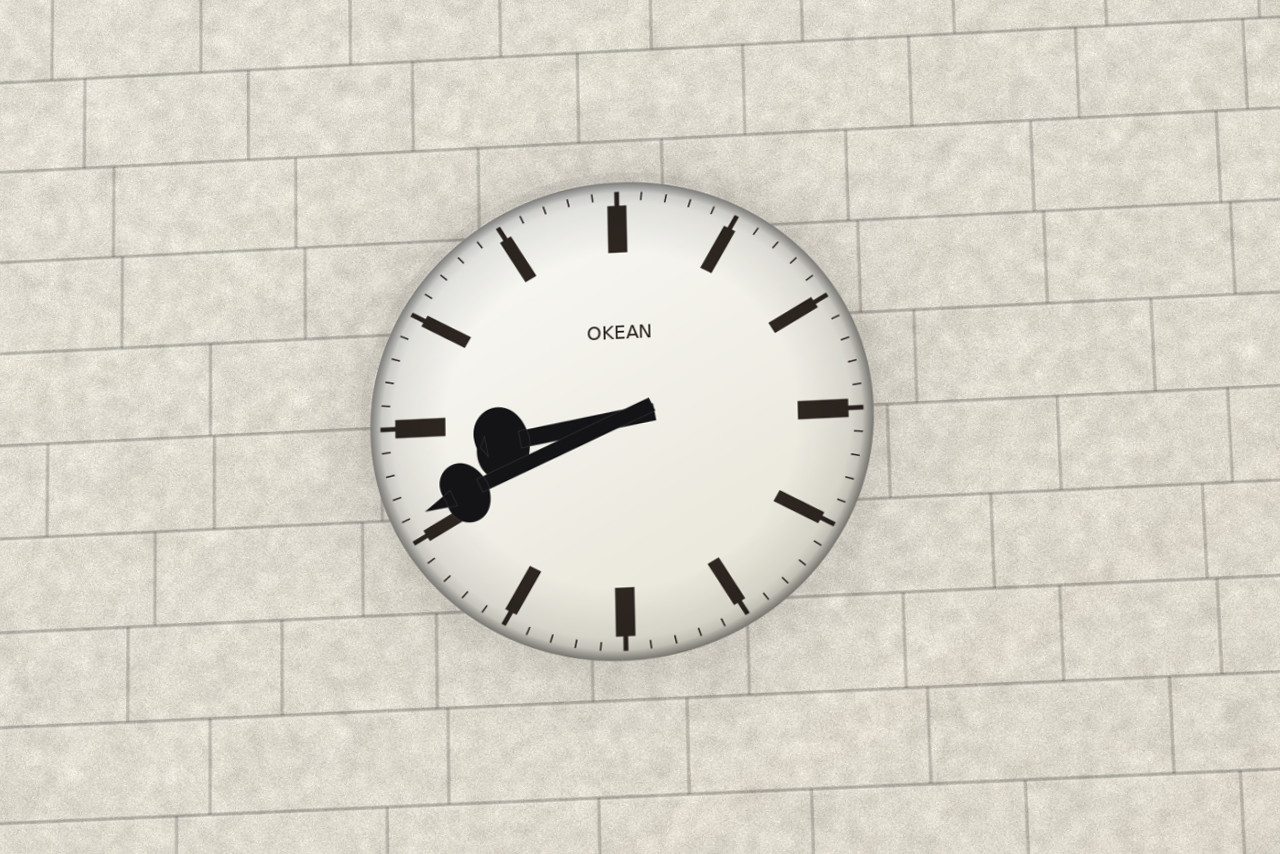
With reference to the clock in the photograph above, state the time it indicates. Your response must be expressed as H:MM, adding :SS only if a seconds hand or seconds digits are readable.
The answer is 8:41
